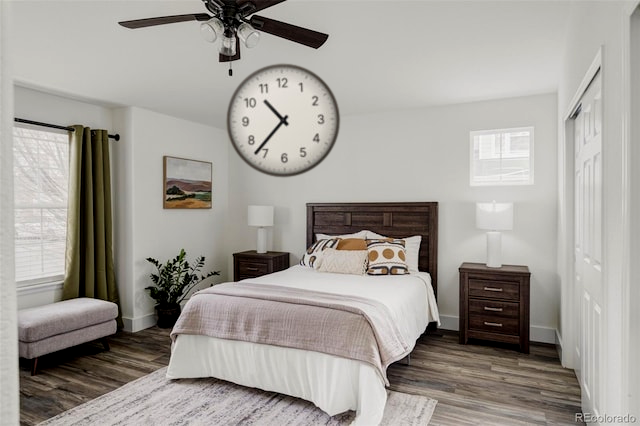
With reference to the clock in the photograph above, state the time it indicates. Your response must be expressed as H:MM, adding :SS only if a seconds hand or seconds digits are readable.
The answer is 10:37
